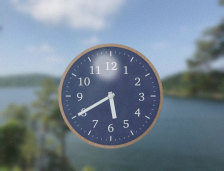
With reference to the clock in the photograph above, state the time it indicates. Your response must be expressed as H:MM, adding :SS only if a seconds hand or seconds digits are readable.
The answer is 5:40
